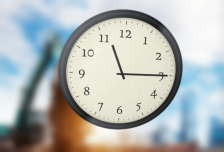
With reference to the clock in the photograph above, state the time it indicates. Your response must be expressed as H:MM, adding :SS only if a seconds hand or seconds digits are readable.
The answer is 11:15
